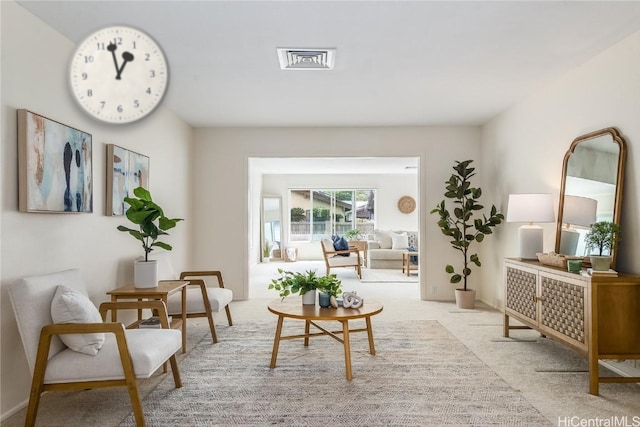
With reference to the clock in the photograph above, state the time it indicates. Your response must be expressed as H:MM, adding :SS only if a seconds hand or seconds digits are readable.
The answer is 12:58
